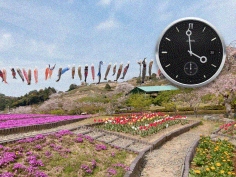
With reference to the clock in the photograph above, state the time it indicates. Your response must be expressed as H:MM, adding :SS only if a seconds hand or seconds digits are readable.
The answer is 3:59
